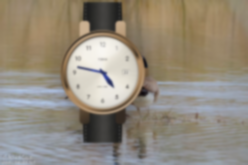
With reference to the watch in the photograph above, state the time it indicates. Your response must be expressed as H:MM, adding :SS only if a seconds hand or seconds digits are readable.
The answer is 4:47
